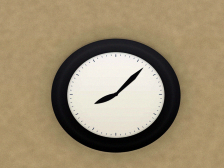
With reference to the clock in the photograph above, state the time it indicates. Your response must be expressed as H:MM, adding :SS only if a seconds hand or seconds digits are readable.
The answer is 8:07
